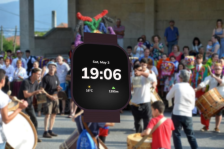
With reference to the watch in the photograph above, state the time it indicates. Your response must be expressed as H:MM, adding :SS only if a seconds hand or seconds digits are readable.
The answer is 19:06
